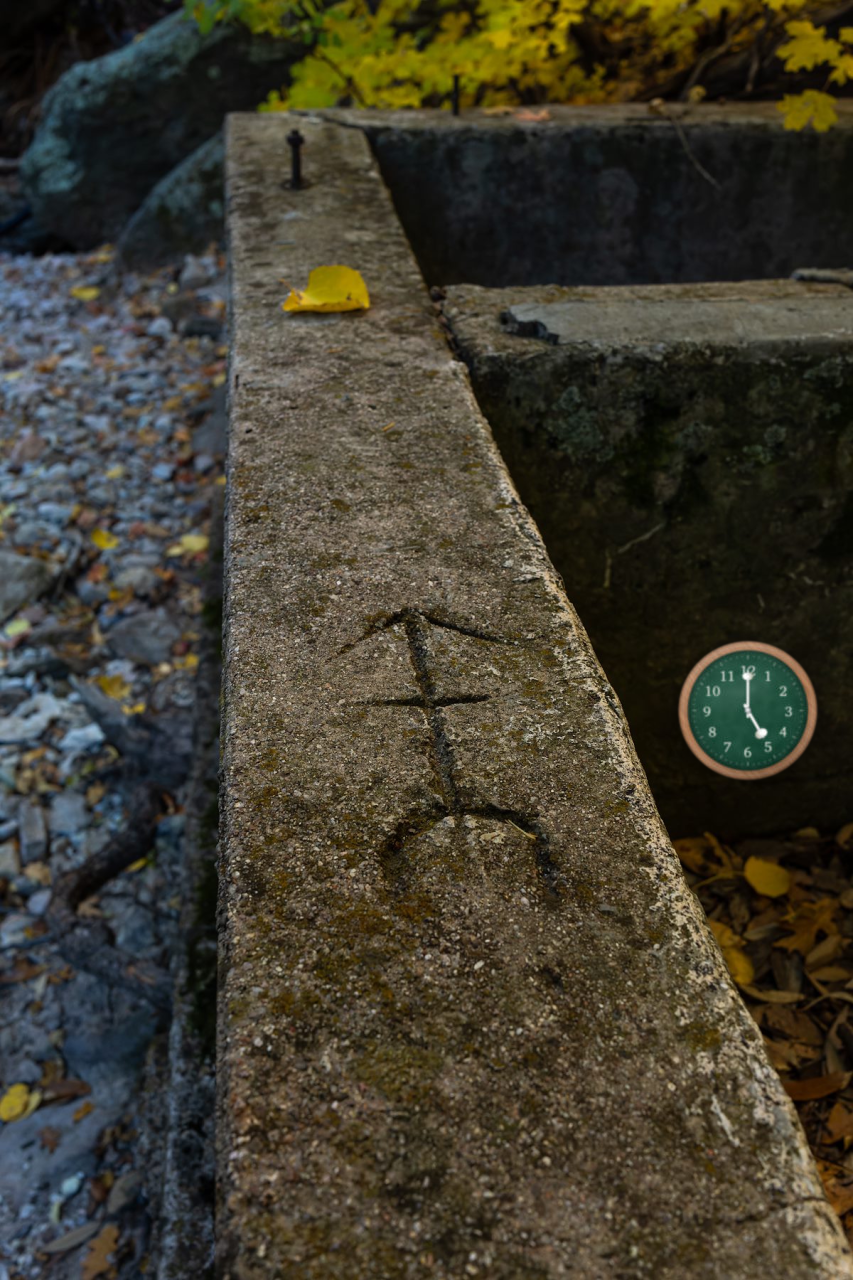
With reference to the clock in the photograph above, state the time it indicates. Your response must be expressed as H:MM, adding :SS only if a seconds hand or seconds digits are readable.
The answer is 5:00
